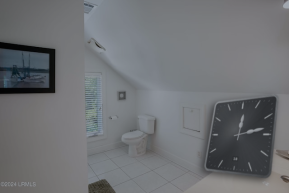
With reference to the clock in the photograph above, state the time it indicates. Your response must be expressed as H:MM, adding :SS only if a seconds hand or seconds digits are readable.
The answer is 12:13
